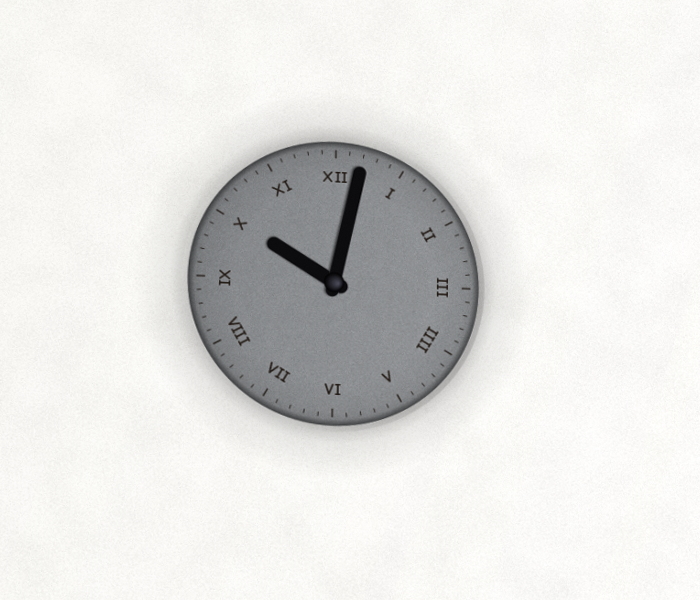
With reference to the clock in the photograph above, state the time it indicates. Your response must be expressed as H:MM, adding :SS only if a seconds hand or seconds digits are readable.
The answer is 10:02
